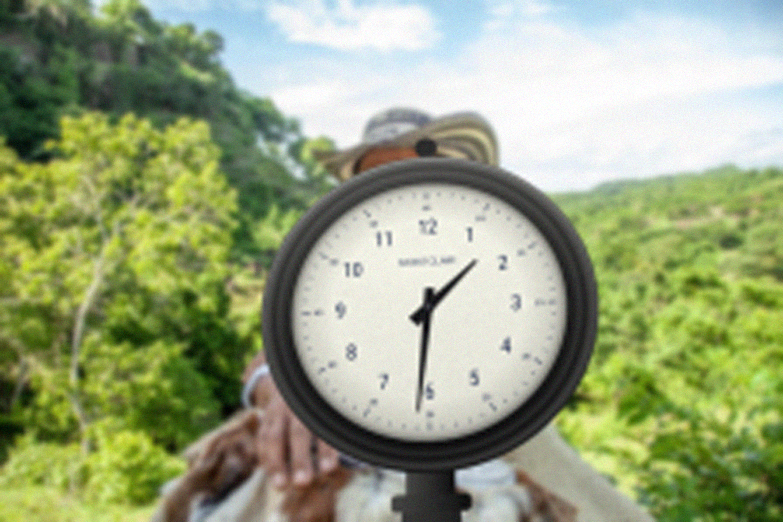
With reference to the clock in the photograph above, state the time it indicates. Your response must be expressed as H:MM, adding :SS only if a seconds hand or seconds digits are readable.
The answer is 1:31
